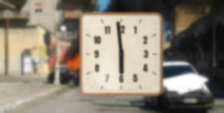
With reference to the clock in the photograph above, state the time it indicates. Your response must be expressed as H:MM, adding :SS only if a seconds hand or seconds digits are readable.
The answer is 5:59
